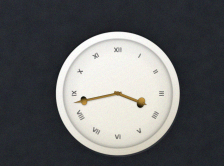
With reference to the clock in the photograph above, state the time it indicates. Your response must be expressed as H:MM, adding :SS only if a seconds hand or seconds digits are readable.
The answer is 3:43
